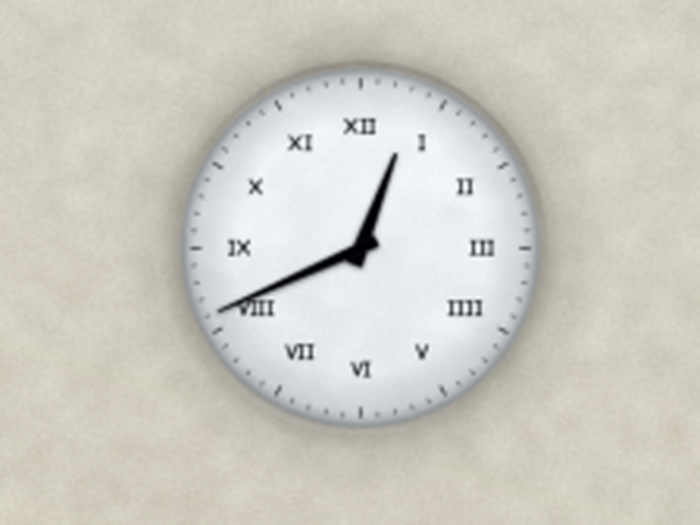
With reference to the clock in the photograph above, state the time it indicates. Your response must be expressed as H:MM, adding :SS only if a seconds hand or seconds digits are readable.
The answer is 12:41
